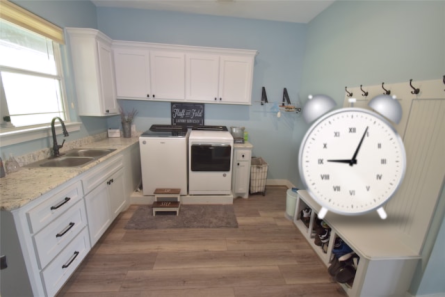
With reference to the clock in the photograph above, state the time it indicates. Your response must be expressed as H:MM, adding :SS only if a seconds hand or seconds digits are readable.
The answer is 9:04
